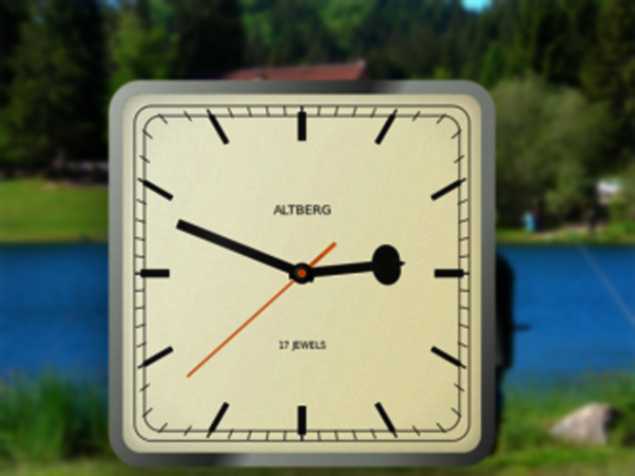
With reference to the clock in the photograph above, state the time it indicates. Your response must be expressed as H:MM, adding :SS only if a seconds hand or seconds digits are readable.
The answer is 2:48:38
